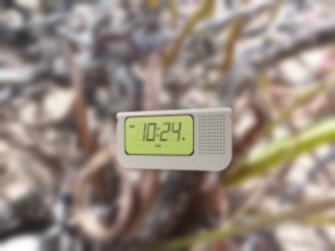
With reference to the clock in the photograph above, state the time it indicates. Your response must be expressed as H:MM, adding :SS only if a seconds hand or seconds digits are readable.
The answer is 10:24
